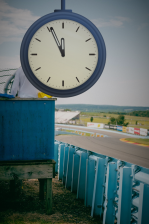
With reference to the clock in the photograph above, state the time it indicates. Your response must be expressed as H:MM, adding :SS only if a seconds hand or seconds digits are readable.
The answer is 11:56
